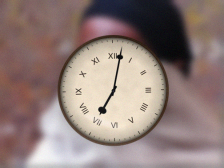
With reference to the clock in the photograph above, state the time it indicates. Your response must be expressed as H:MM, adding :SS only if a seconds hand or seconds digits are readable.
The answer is 7:02
